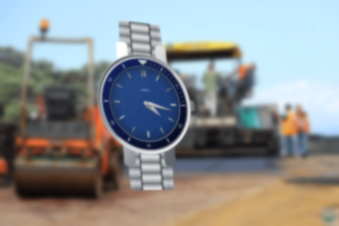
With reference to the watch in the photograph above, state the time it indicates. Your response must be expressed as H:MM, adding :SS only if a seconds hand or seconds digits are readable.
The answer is 4:17
